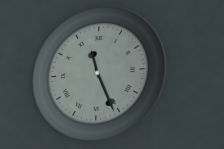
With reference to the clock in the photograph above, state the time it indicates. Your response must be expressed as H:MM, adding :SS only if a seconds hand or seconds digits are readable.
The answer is 11:26
